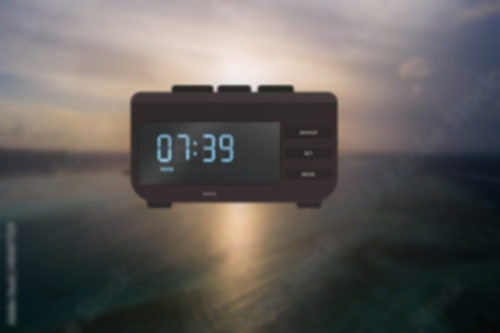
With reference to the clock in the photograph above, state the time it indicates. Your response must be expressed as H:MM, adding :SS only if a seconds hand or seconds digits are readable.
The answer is 7:39
